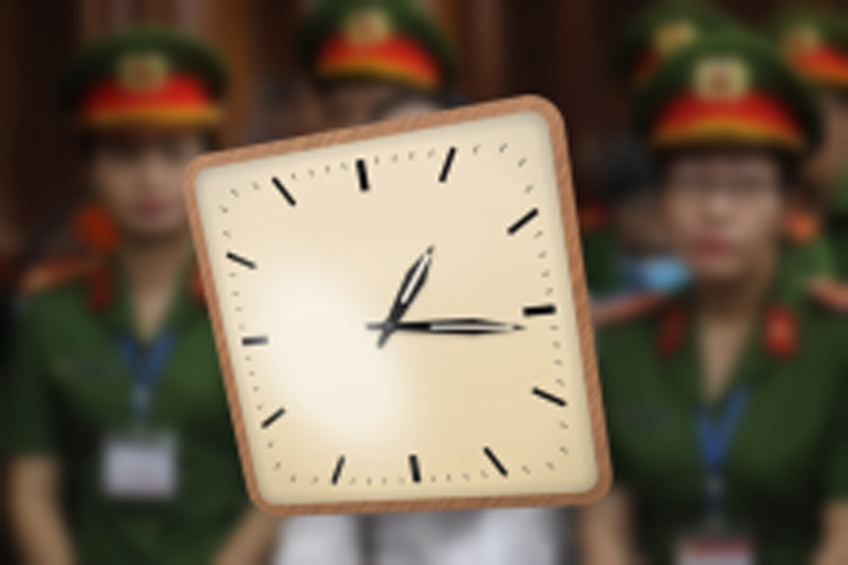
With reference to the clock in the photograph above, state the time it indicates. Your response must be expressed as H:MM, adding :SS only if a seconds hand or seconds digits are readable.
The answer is 1:16
